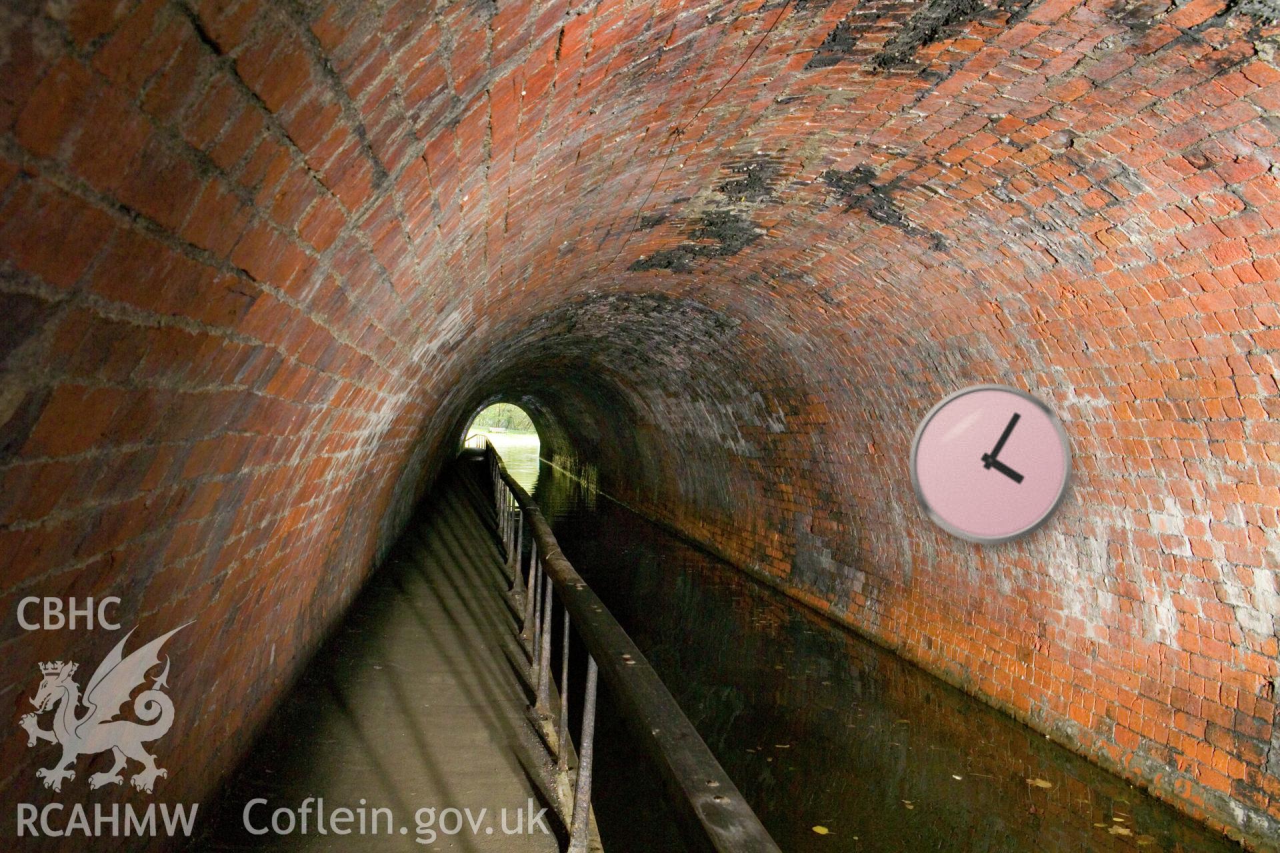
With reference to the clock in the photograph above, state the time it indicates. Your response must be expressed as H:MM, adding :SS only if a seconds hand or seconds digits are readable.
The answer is 4:05
